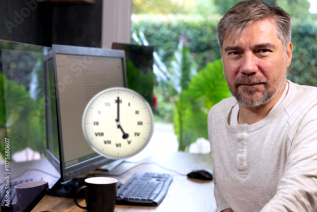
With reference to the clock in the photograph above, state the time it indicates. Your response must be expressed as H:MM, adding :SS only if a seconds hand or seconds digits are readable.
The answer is 5:00
